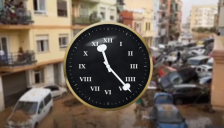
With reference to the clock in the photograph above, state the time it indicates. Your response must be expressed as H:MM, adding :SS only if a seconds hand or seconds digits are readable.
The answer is 11:23
